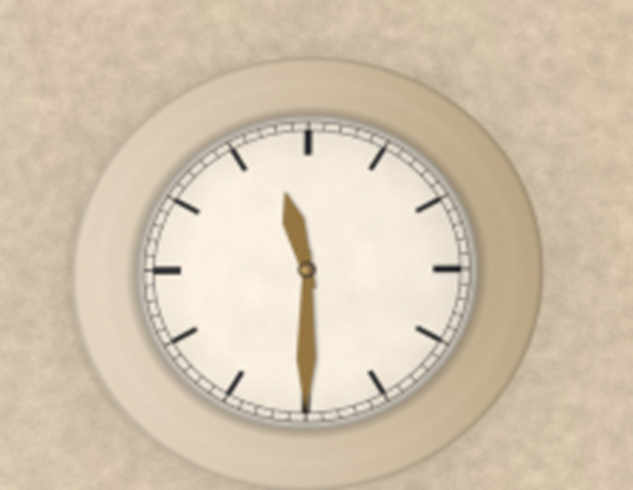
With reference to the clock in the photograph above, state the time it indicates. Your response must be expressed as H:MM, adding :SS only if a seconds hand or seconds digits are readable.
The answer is 11:30
